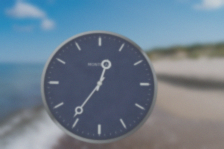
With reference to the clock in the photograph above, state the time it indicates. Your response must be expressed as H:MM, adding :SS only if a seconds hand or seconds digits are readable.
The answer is 12:36
